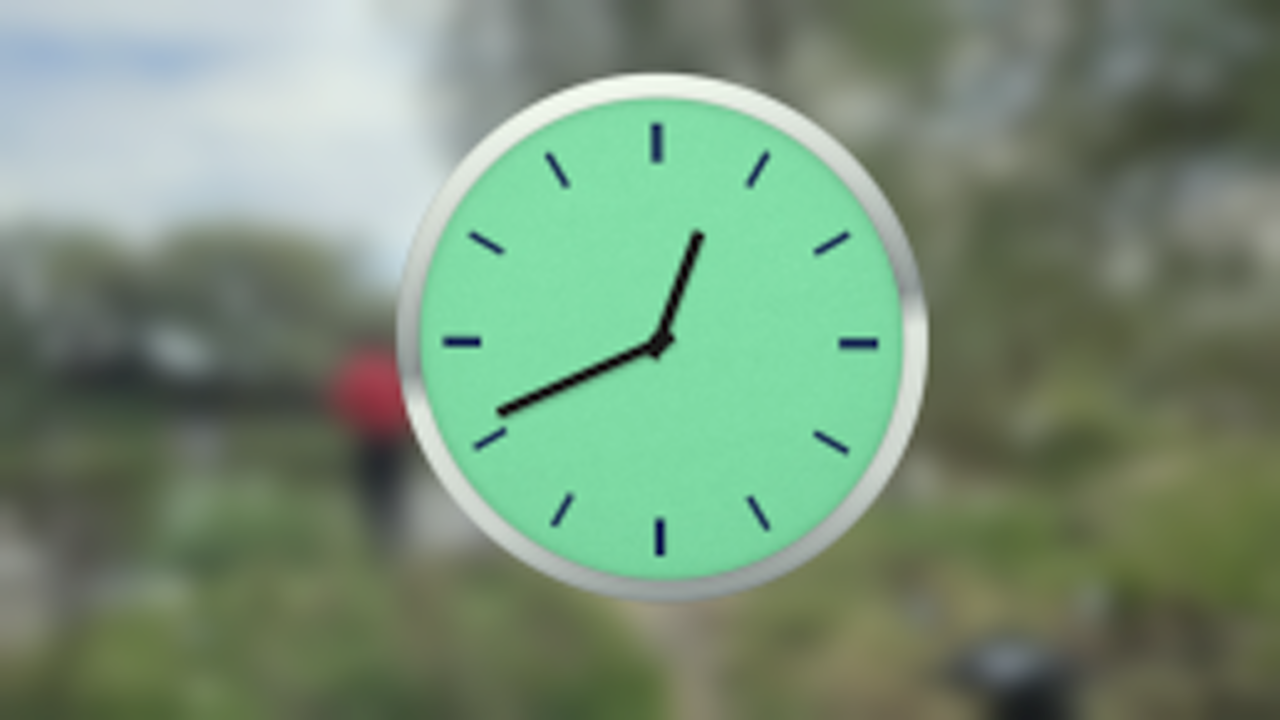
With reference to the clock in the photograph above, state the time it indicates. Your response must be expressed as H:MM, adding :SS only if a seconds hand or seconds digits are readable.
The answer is 12:41
